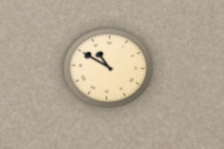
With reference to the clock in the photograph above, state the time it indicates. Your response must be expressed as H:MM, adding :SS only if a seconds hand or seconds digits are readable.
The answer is 10:50
